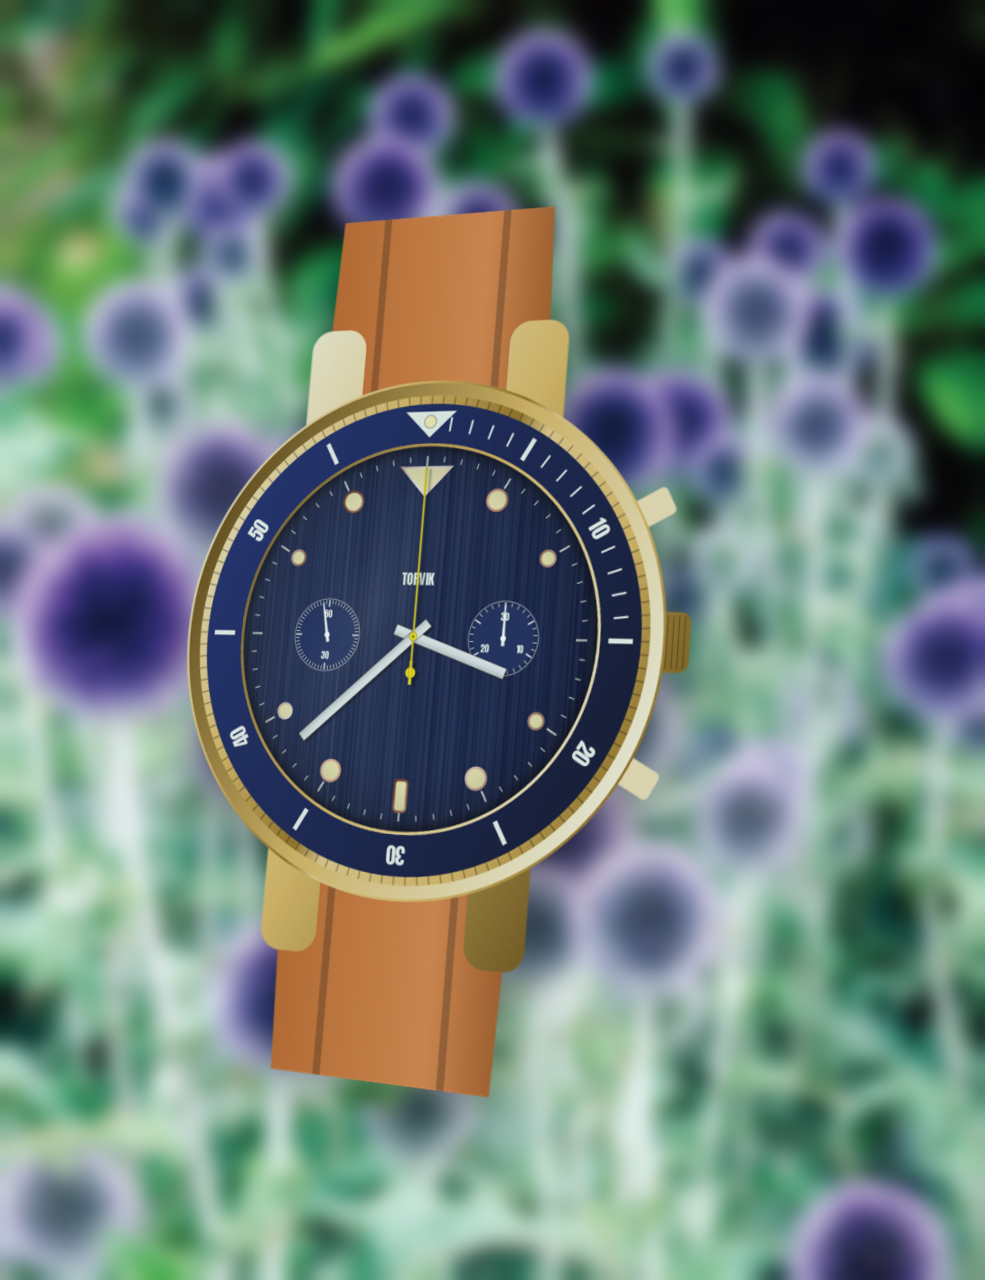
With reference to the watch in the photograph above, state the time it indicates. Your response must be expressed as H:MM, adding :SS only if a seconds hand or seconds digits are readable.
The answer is 3:37:58
